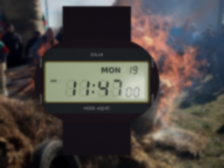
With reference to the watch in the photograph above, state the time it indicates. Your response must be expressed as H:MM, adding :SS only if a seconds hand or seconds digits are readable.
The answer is 11:47:00
